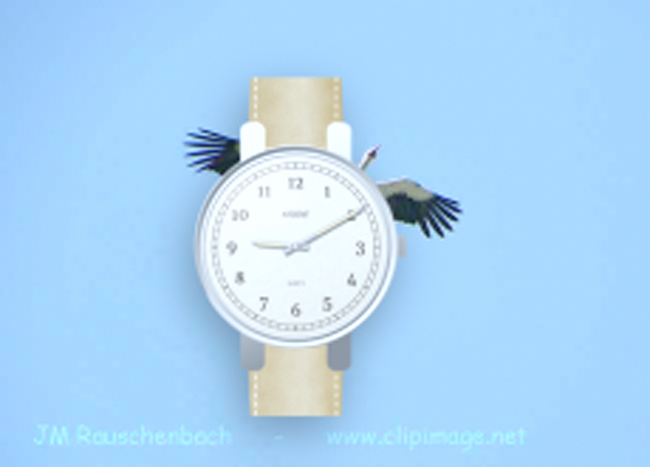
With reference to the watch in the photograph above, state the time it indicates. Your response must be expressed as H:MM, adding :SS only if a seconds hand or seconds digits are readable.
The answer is 9:10
